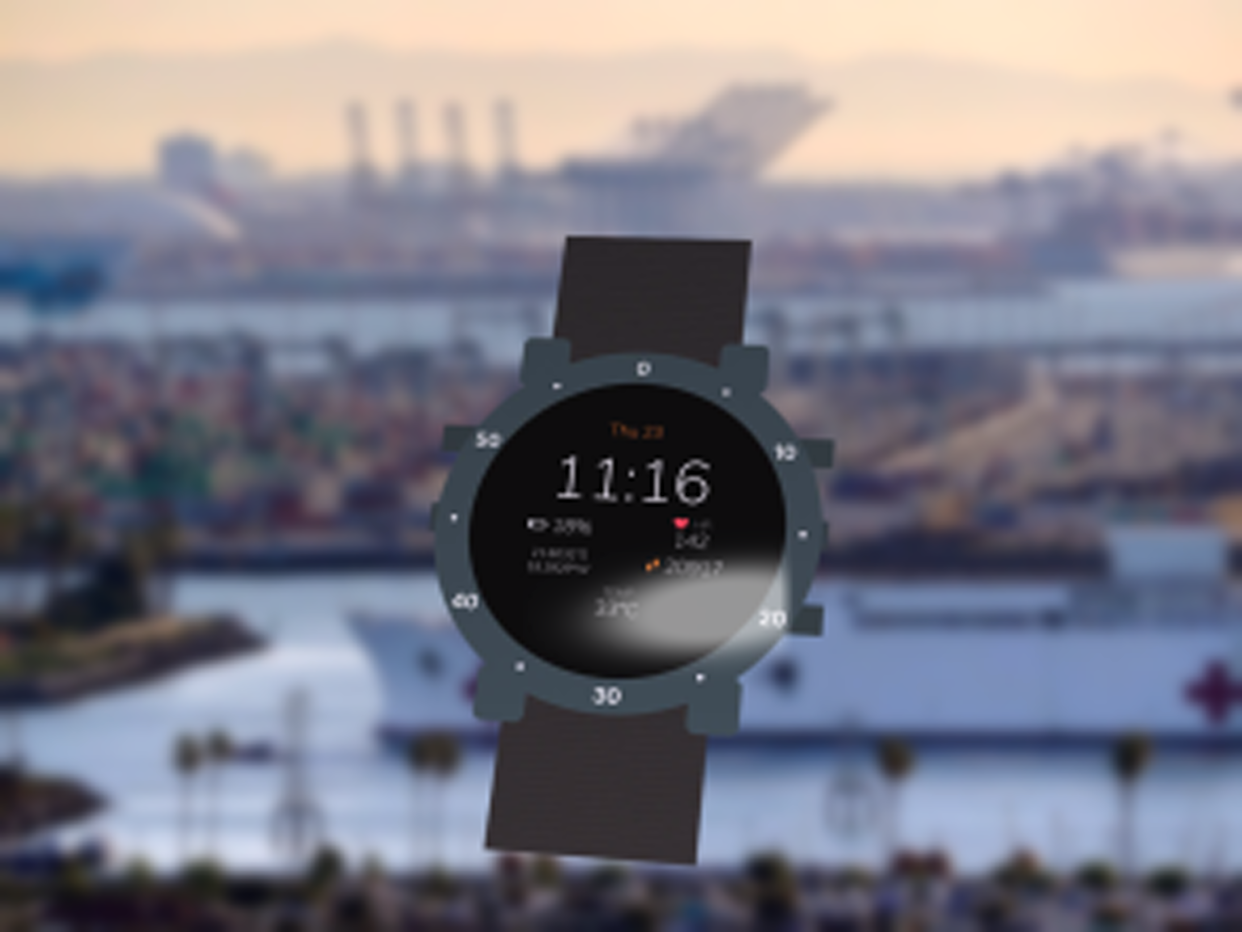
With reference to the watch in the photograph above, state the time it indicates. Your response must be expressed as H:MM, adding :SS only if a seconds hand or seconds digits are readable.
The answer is 11:16
